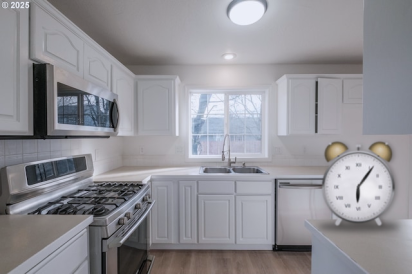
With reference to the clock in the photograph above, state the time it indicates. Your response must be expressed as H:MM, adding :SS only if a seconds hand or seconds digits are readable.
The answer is 6:06
